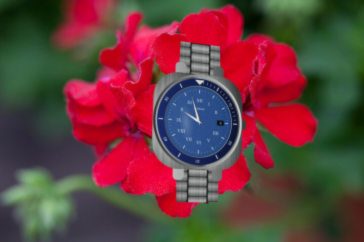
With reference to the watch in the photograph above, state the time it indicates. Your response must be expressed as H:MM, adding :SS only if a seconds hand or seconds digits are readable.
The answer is 9:57
